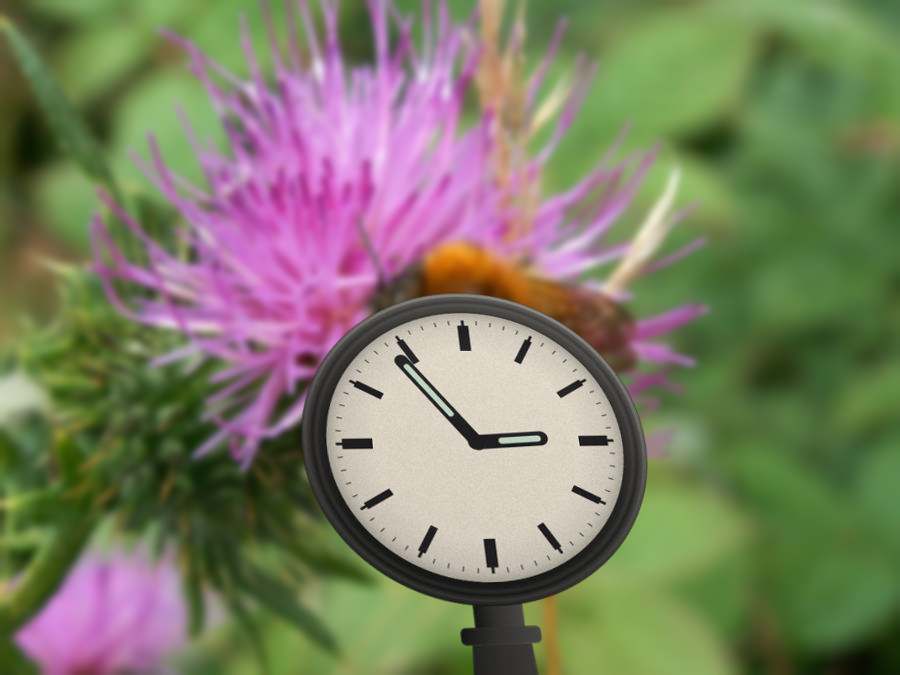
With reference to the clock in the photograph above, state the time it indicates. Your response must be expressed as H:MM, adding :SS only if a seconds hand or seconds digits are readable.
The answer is 2:54
